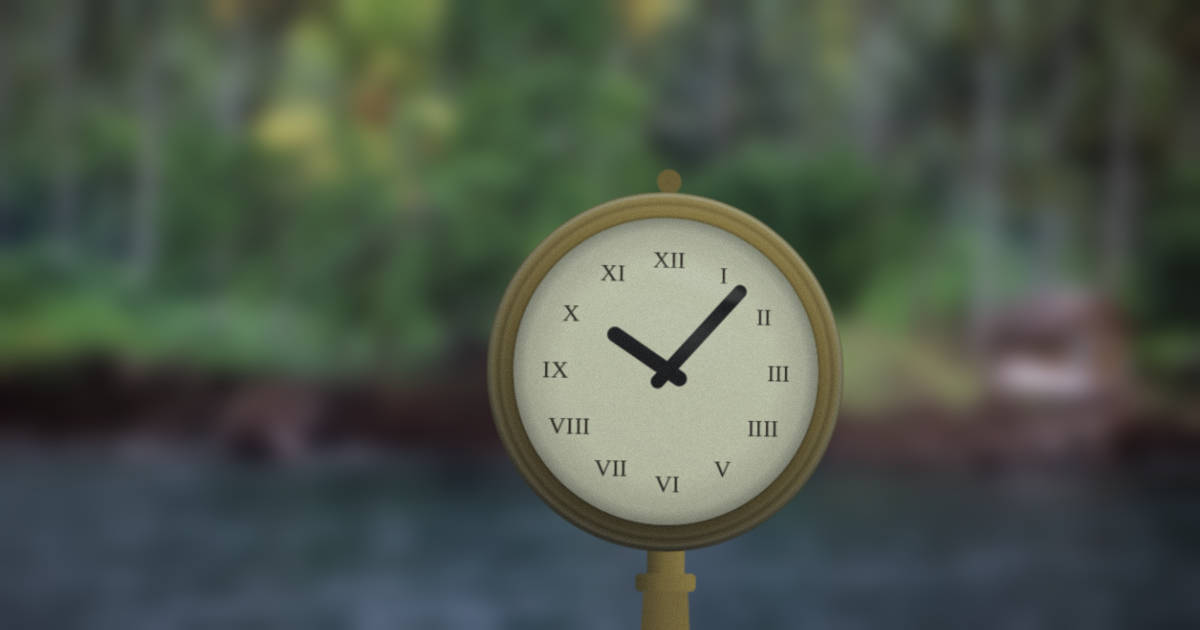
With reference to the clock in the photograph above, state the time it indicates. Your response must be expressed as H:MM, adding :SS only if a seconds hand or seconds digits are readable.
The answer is 10:07
